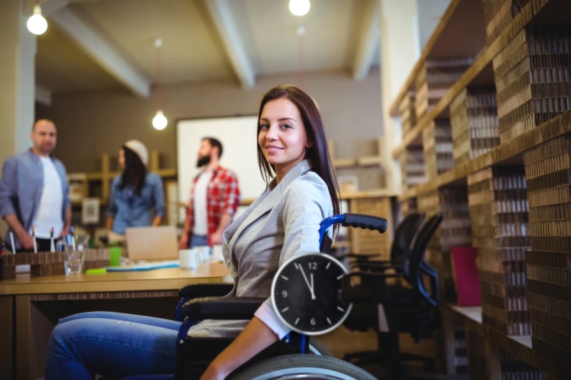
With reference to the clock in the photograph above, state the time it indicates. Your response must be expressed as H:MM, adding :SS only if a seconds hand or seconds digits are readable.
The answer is 11:56
